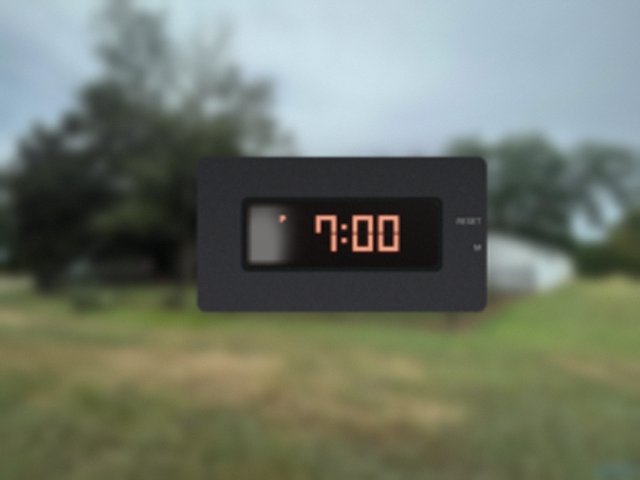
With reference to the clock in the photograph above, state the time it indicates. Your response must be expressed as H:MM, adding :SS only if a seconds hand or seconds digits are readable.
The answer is 7:00
